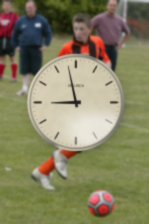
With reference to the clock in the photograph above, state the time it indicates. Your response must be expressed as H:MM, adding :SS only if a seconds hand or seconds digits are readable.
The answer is 8:58
